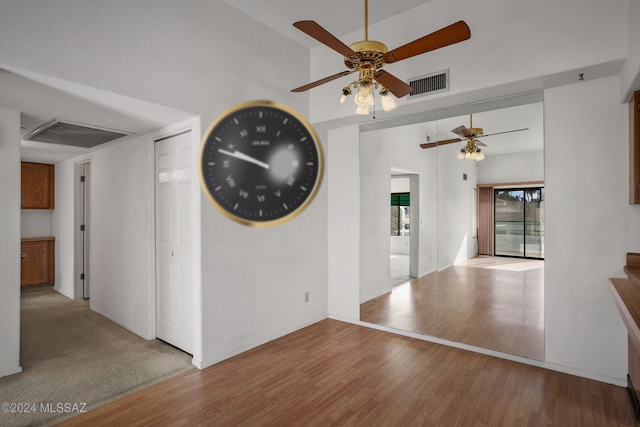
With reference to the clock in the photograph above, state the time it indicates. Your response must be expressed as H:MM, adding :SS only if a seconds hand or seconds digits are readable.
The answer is 9:48
